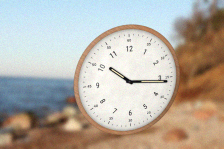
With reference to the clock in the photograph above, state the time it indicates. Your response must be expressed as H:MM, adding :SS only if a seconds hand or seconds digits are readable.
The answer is 10:16
